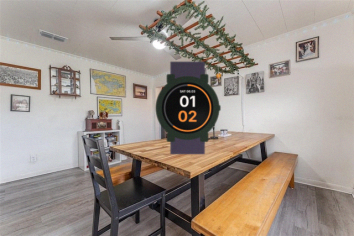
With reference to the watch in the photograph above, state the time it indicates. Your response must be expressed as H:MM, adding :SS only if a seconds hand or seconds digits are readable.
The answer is 1:02
